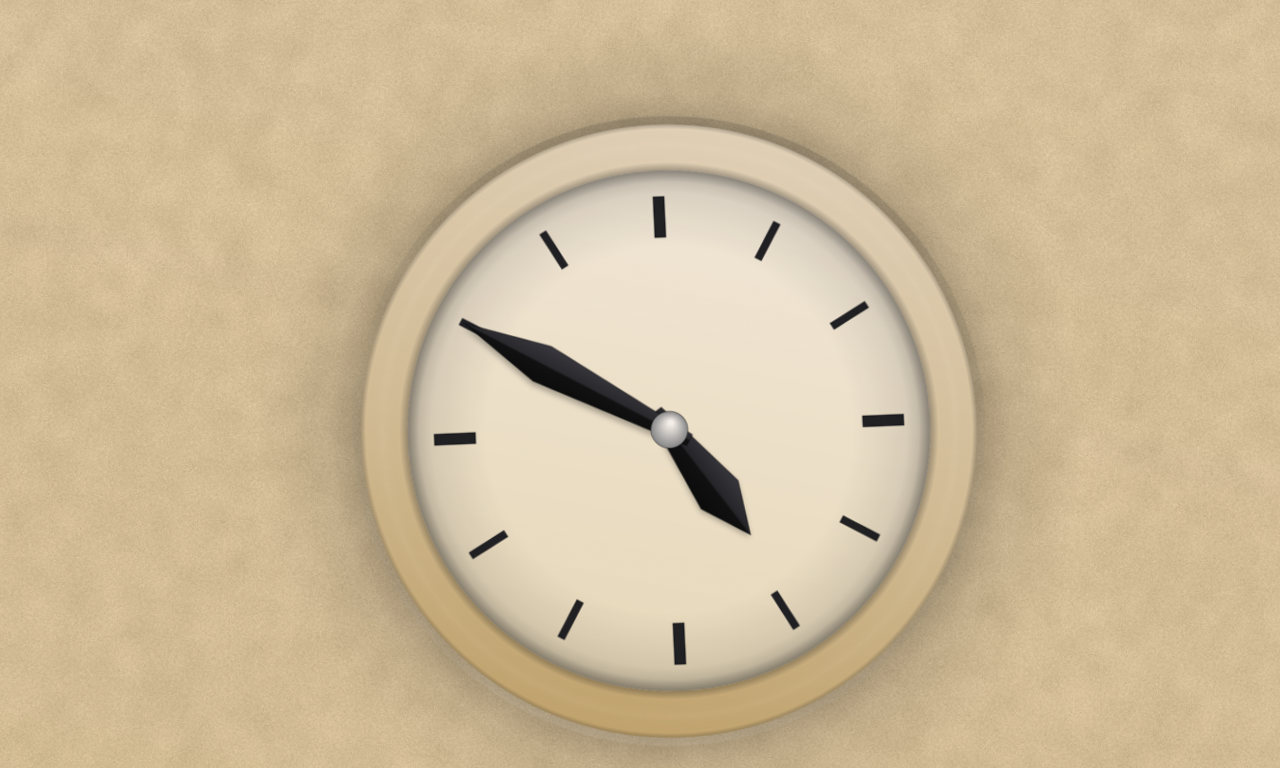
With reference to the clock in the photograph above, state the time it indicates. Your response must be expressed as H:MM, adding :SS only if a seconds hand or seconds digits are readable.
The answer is 4:50
